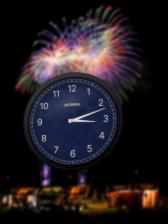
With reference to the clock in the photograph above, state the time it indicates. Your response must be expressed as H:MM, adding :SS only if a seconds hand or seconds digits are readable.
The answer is 3:12
